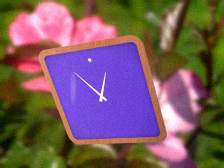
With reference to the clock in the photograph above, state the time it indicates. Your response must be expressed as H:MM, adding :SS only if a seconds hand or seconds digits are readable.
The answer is 12:54
